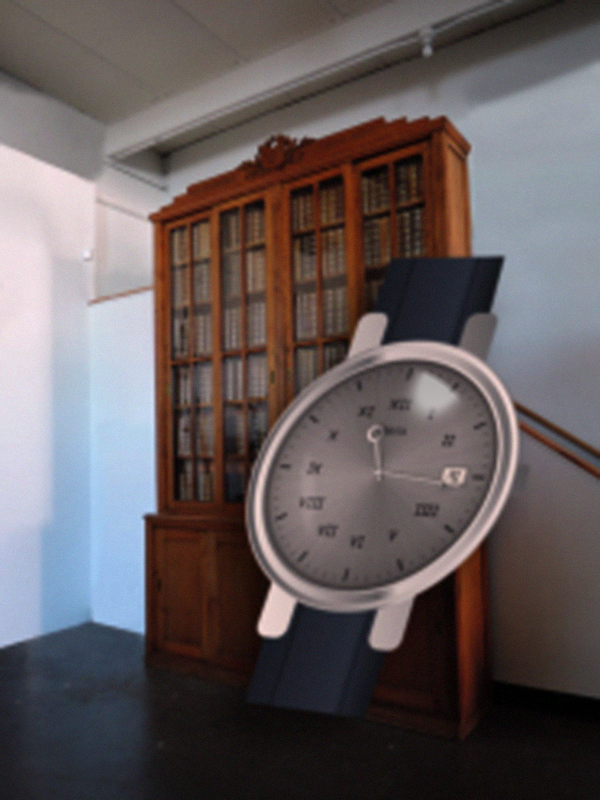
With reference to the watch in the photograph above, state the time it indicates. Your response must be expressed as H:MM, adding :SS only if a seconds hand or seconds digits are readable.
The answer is 11:16
